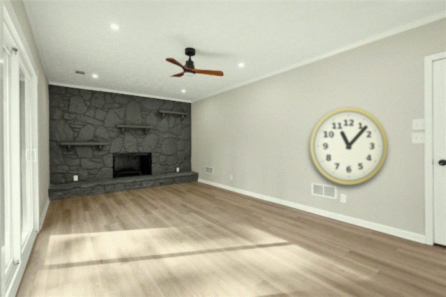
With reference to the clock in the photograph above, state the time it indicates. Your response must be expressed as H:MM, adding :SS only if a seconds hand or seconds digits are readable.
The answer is 11:07
